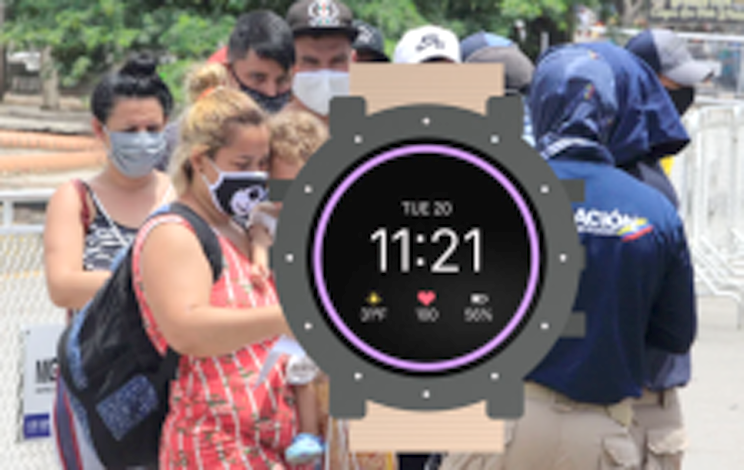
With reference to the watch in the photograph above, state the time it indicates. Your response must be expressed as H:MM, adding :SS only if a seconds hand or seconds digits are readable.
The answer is 11:21
